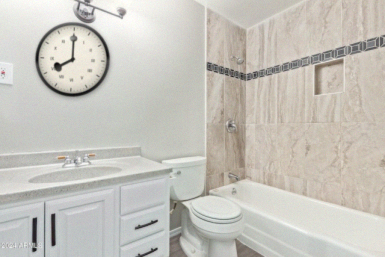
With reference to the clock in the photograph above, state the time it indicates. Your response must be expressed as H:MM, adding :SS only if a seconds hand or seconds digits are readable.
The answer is 8:00
